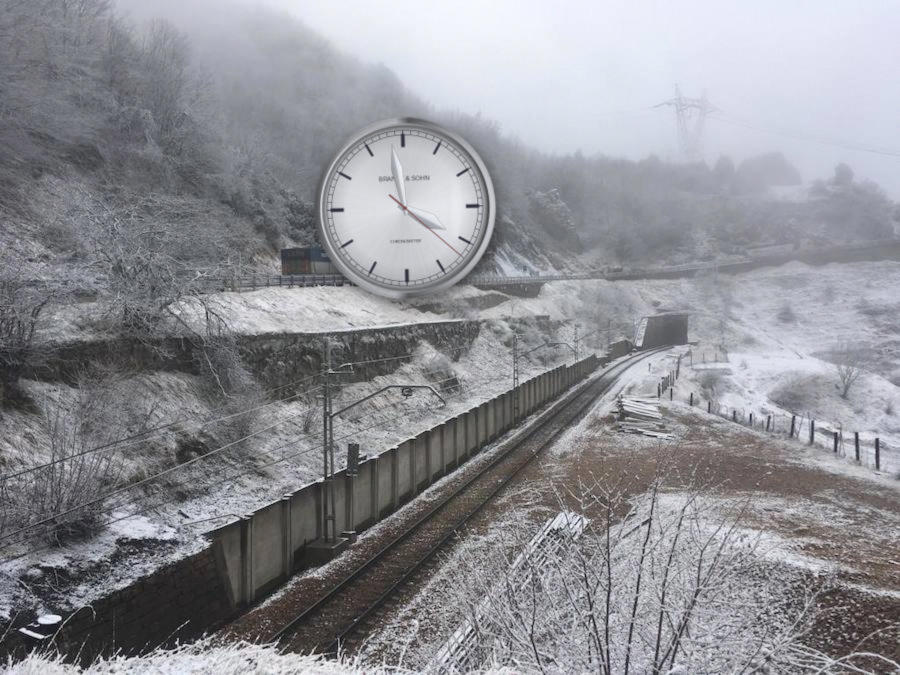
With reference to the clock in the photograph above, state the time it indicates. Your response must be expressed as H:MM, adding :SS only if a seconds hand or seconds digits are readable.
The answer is 3:58:22
